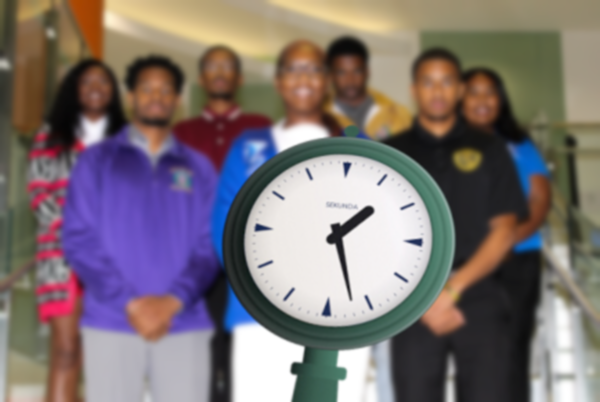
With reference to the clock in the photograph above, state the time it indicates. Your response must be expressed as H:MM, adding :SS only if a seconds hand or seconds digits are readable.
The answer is 1:27
